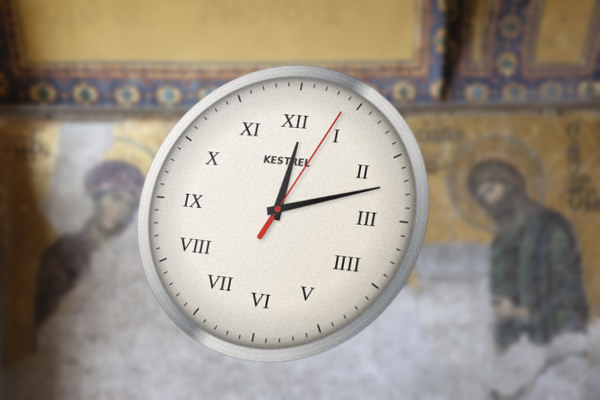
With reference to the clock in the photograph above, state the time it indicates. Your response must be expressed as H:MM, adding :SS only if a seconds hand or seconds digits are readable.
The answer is 12:12:04
